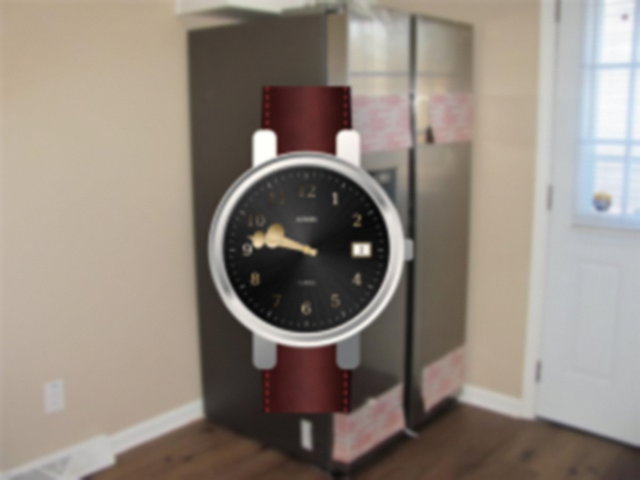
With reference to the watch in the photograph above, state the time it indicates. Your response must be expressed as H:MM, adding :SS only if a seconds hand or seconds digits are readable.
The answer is 9:47
